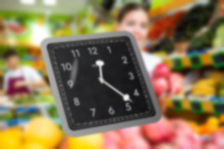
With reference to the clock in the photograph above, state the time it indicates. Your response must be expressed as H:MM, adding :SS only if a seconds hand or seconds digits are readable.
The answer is 12:23
